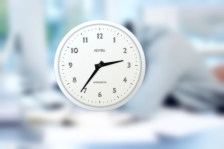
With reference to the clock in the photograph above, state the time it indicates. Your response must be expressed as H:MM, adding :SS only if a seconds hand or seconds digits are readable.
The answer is 2:36
